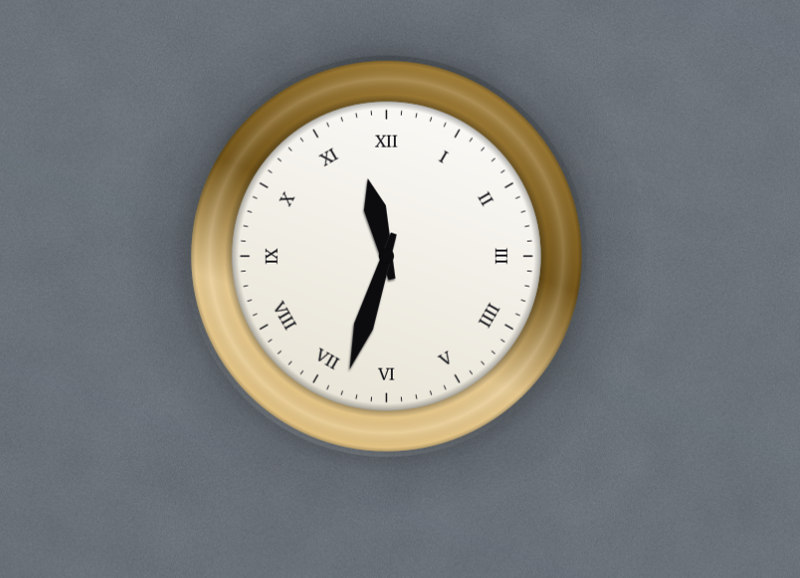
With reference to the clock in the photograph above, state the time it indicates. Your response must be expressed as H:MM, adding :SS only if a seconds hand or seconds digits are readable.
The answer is 11:33
